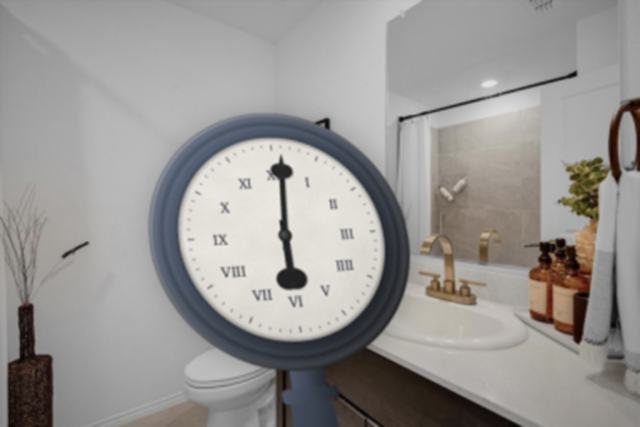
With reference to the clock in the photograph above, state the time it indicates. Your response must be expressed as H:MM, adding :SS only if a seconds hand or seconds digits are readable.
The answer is 6:01
